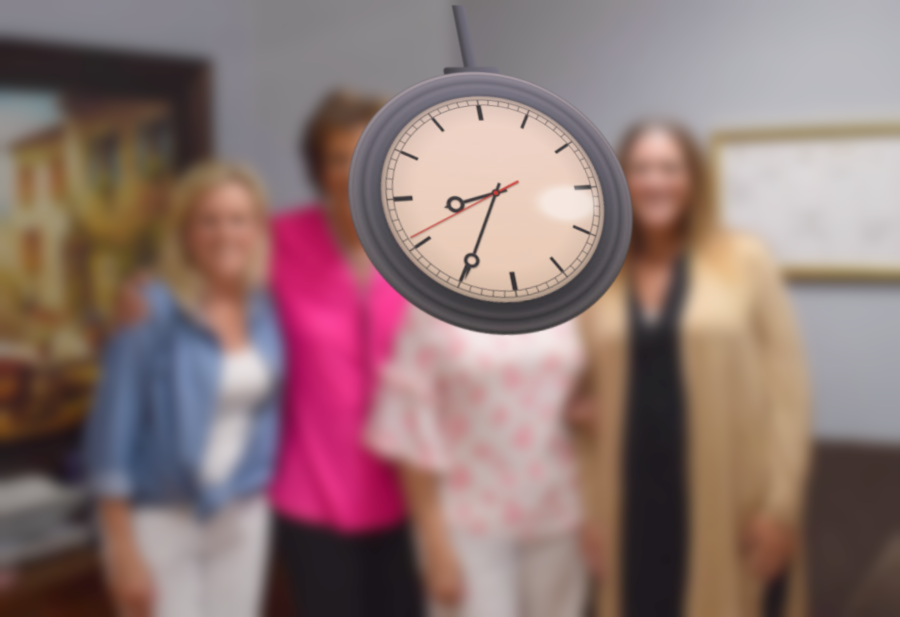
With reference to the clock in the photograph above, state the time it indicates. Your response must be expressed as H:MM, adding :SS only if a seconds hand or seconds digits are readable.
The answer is 8:34:41
